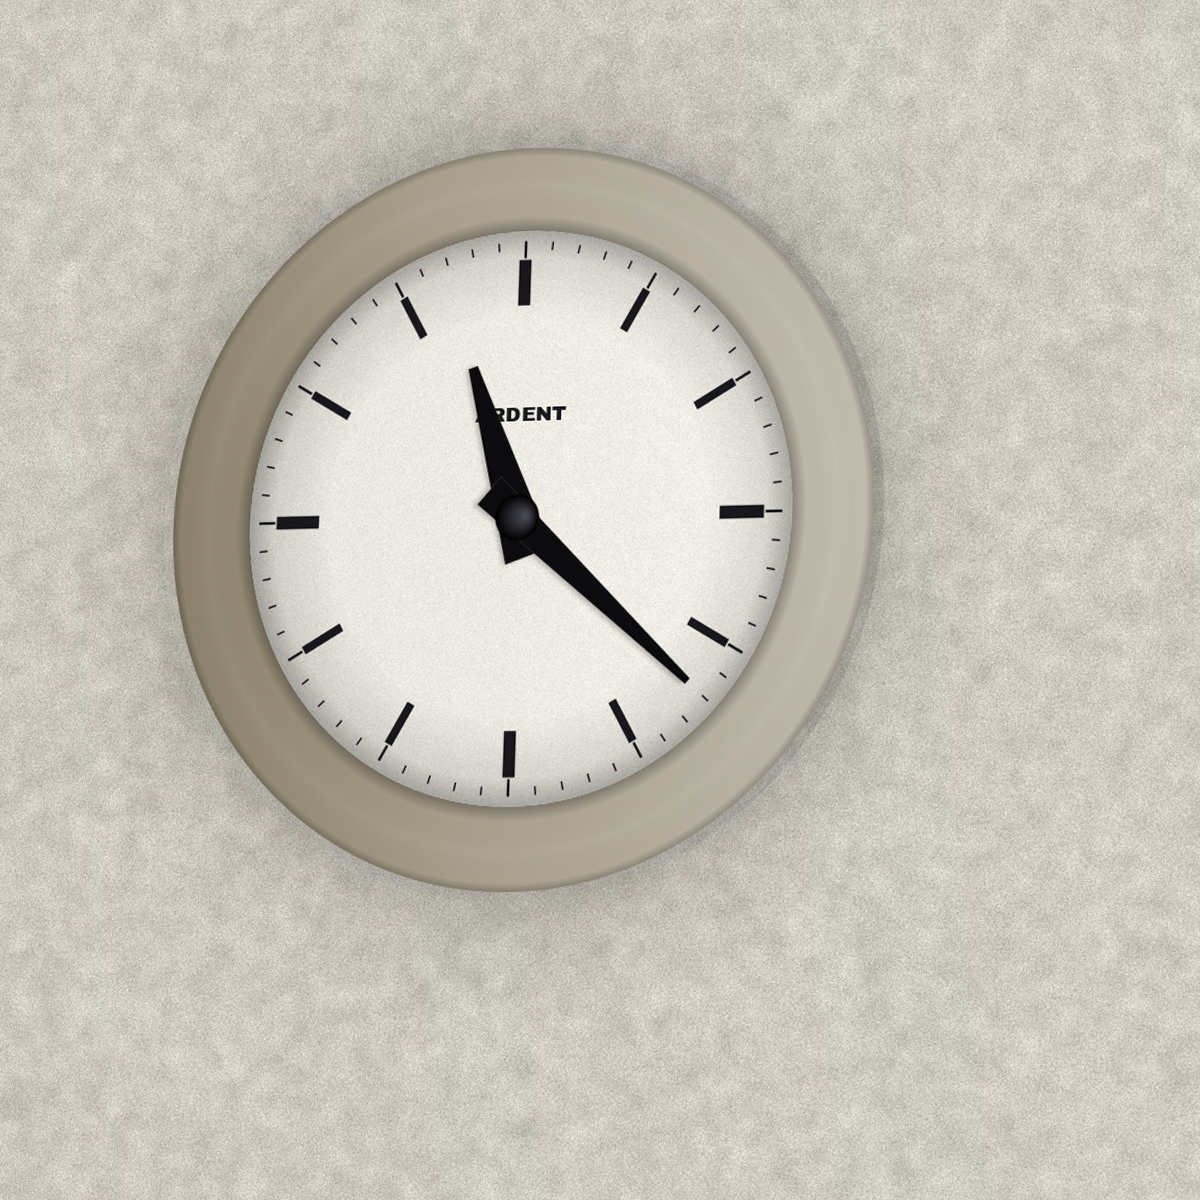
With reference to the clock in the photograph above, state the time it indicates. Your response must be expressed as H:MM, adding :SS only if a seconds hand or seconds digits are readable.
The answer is 11:22
